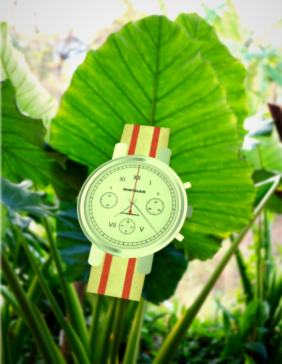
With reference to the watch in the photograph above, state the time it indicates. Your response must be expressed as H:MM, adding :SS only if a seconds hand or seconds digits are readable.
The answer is 7:22
